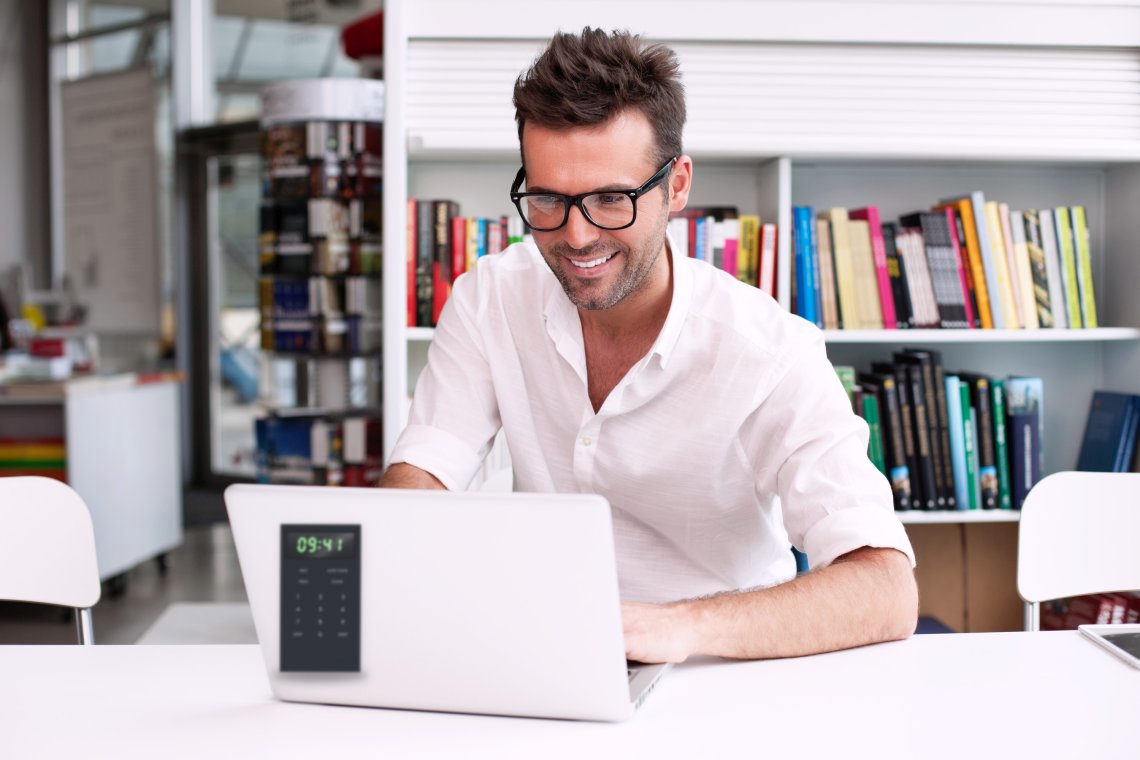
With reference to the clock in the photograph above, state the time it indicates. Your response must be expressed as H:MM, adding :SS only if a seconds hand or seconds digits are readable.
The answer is 9:41
